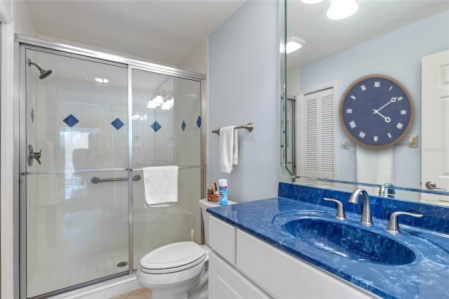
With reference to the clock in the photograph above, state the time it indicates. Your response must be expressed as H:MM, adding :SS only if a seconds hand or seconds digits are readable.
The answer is 4:09
